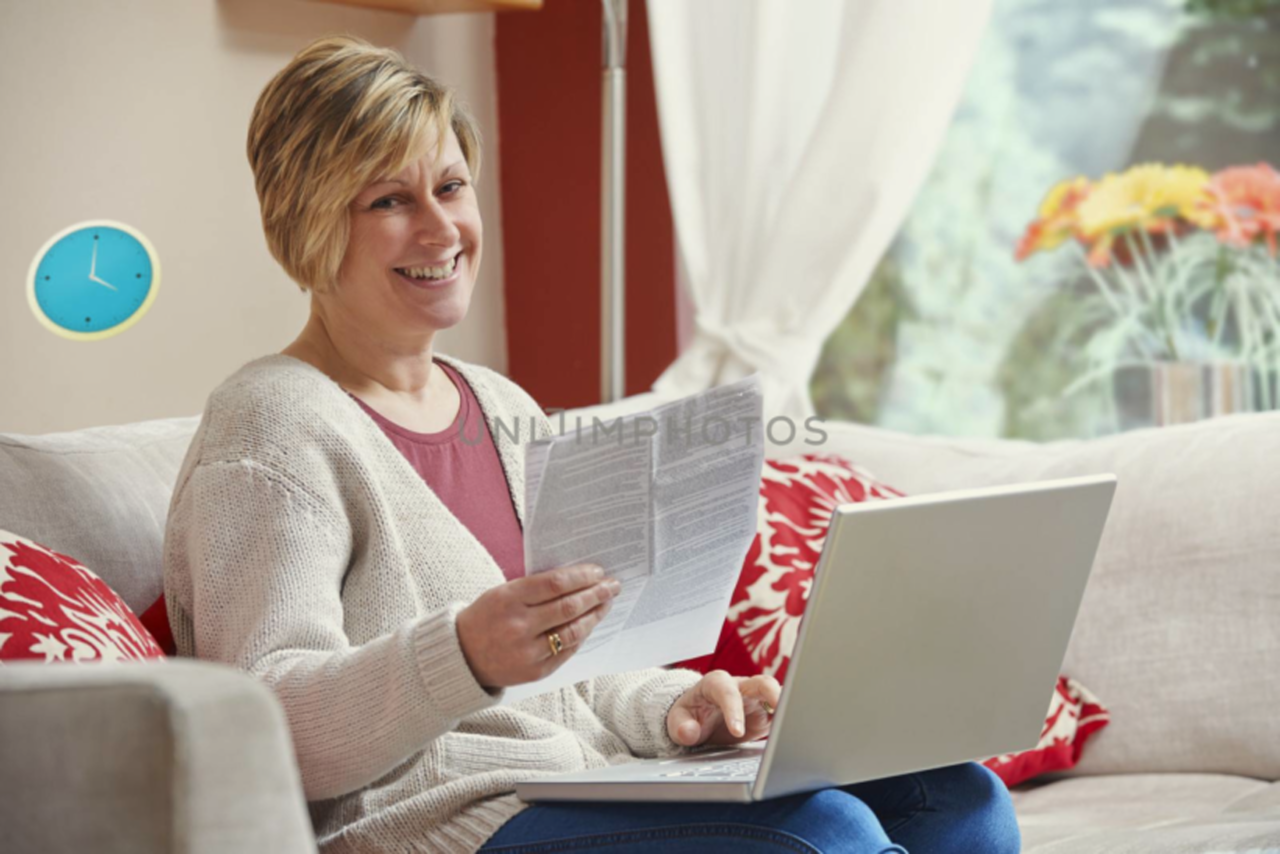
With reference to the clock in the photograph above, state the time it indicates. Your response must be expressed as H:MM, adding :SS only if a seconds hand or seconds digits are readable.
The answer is 4:00
